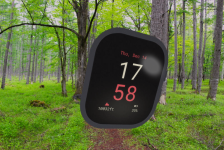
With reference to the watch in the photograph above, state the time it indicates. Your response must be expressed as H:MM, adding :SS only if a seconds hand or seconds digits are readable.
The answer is 17:58
